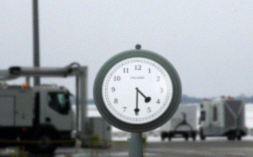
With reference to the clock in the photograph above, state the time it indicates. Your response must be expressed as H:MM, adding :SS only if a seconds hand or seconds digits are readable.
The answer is 4:30
